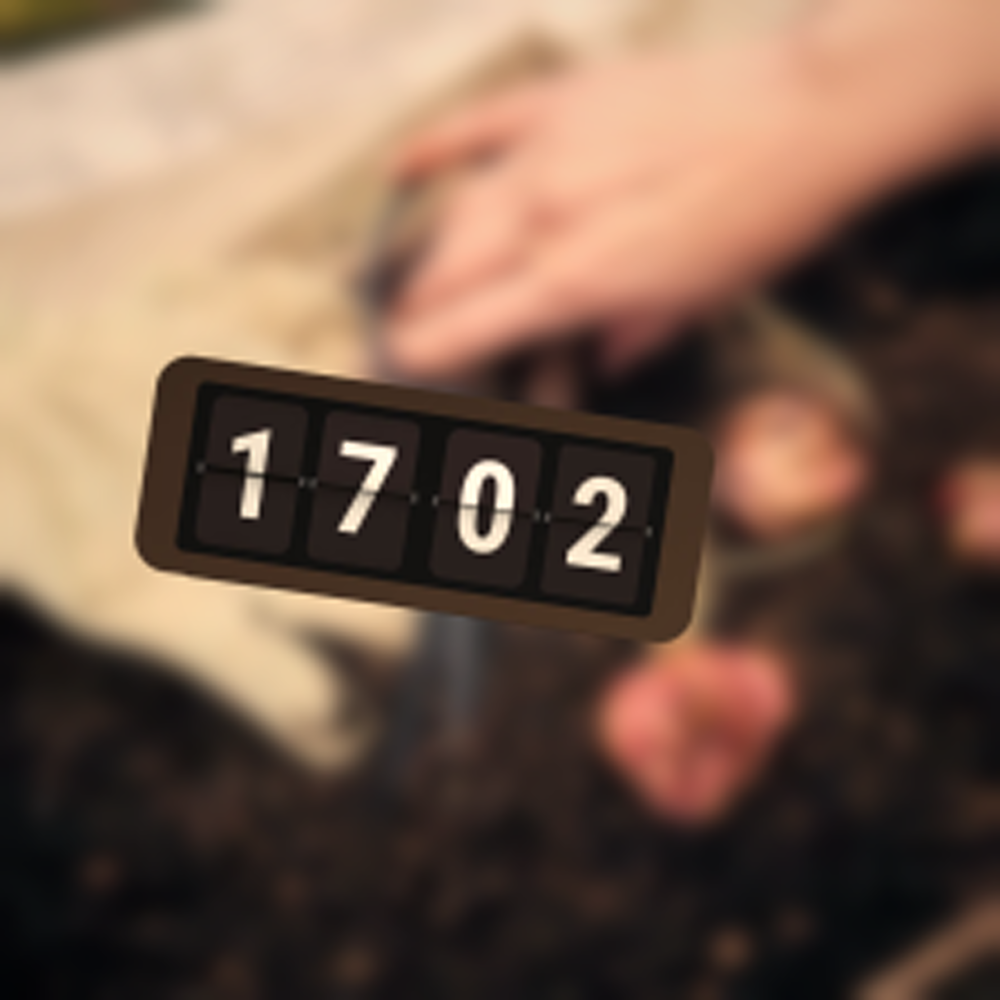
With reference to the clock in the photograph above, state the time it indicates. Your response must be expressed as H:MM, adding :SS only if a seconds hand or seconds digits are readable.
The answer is 17:02
